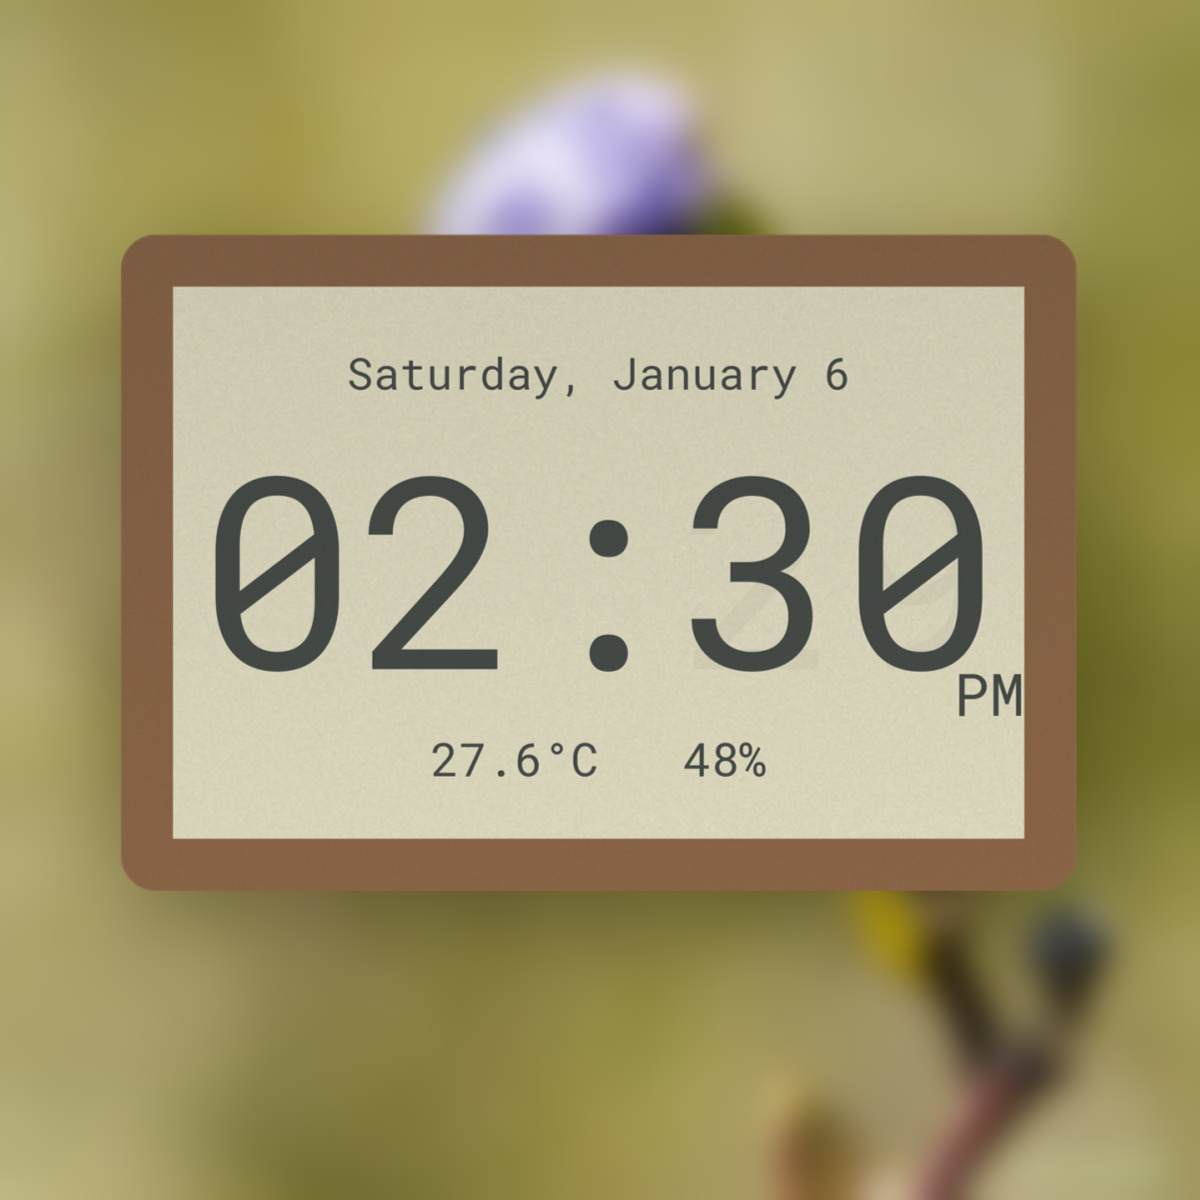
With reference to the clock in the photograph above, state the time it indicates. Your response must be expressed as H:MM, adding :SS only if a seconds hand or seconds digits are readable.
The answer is 2:30
